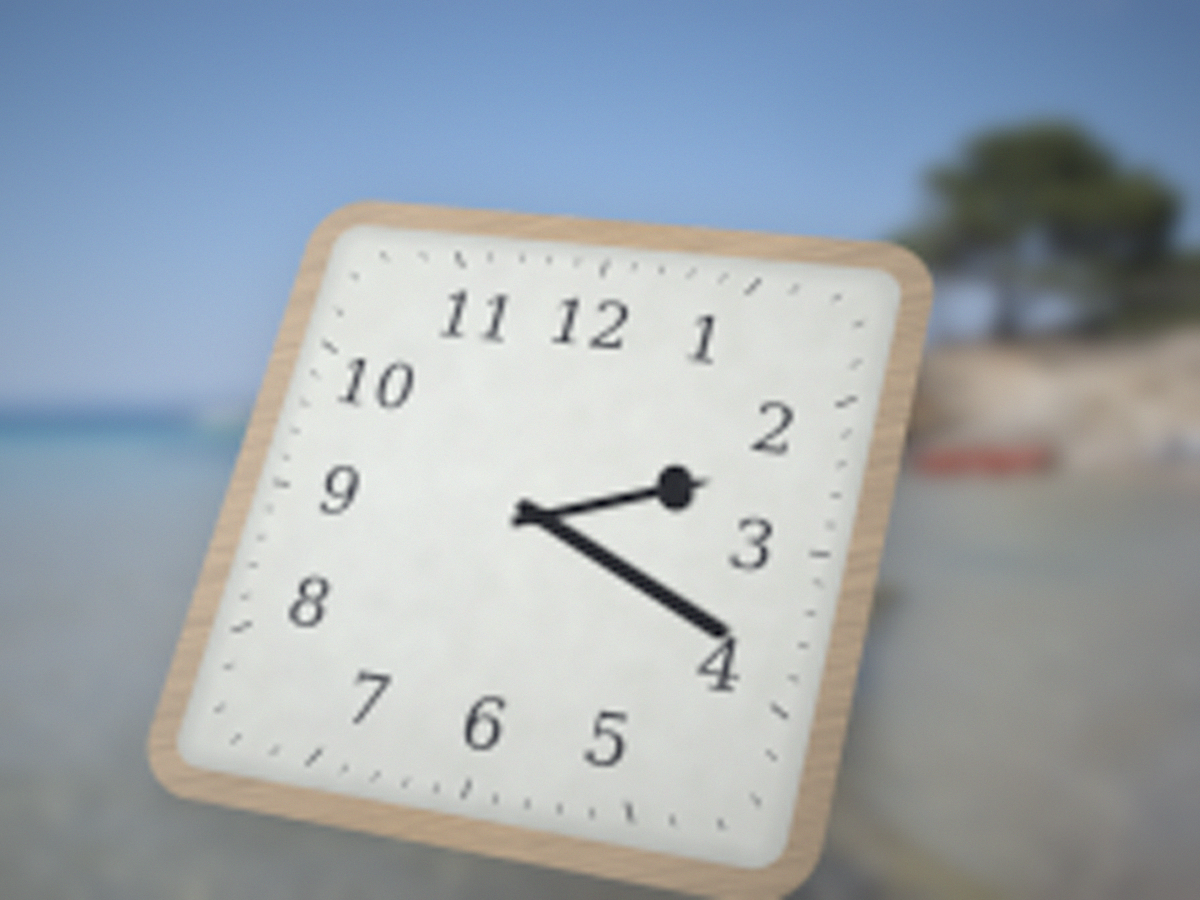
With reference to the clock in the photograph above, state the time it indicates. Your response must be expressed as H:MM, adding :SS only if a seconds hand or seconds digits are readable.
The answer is 2:19
